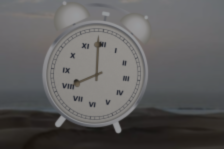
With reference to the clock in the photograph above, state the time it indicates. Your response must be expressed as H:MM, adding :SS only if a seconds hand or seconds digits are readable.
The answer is 7:59
